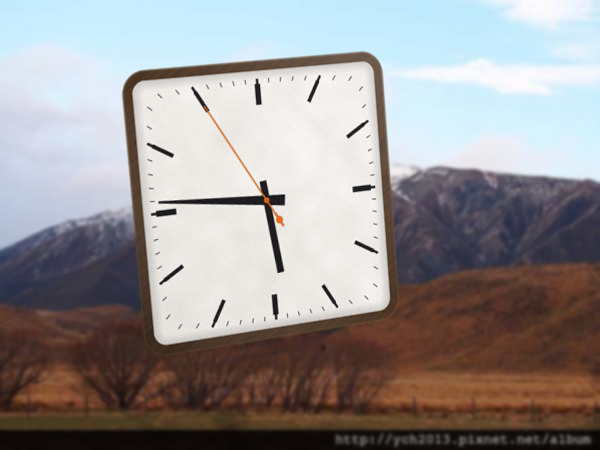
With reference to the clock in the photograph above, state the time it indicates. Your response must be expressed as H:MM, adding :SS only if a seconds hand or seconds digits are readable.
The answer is 5:45:55
